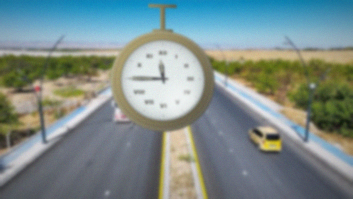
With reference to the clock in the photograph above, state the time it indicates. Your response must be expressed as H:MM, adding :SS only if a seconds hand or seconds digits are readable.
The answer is 11:45
